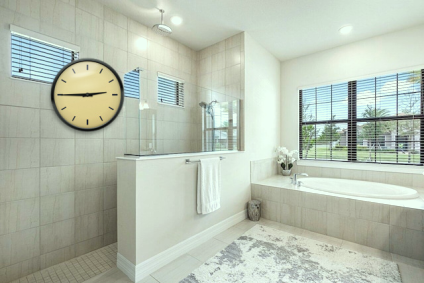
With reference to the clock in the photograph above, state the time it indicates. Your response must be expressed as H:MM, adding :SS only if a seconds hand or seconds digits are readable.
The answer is 2:45
